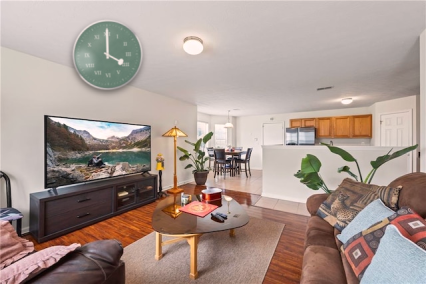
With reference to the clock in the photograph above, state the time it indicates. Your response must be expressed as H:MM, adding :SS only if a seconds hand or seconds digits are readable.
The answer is 4:00
